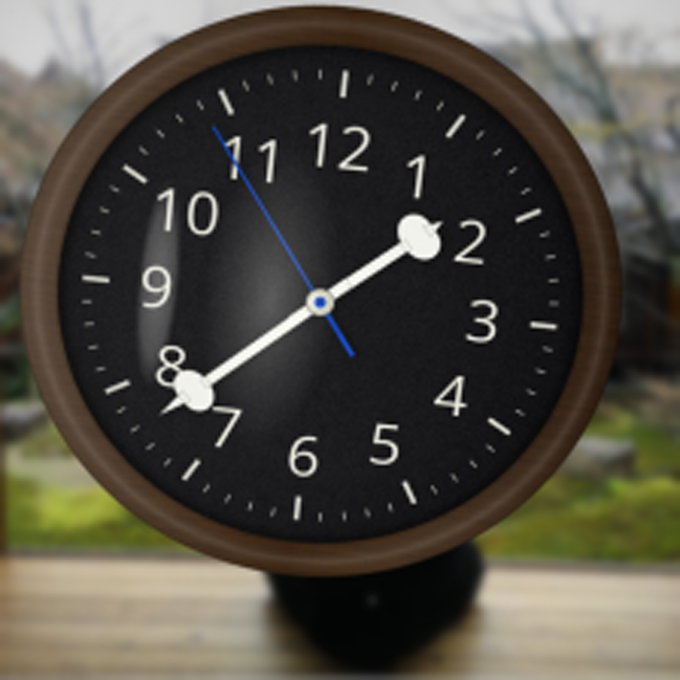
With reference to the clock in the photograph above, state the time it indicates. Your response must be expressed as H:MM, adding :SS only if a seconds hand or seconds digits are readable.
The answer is 1:37:54
